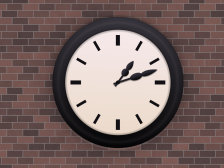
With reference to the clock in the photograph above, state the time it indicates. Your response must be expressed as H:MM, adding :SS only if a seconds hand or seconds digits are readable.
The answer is 1:12
